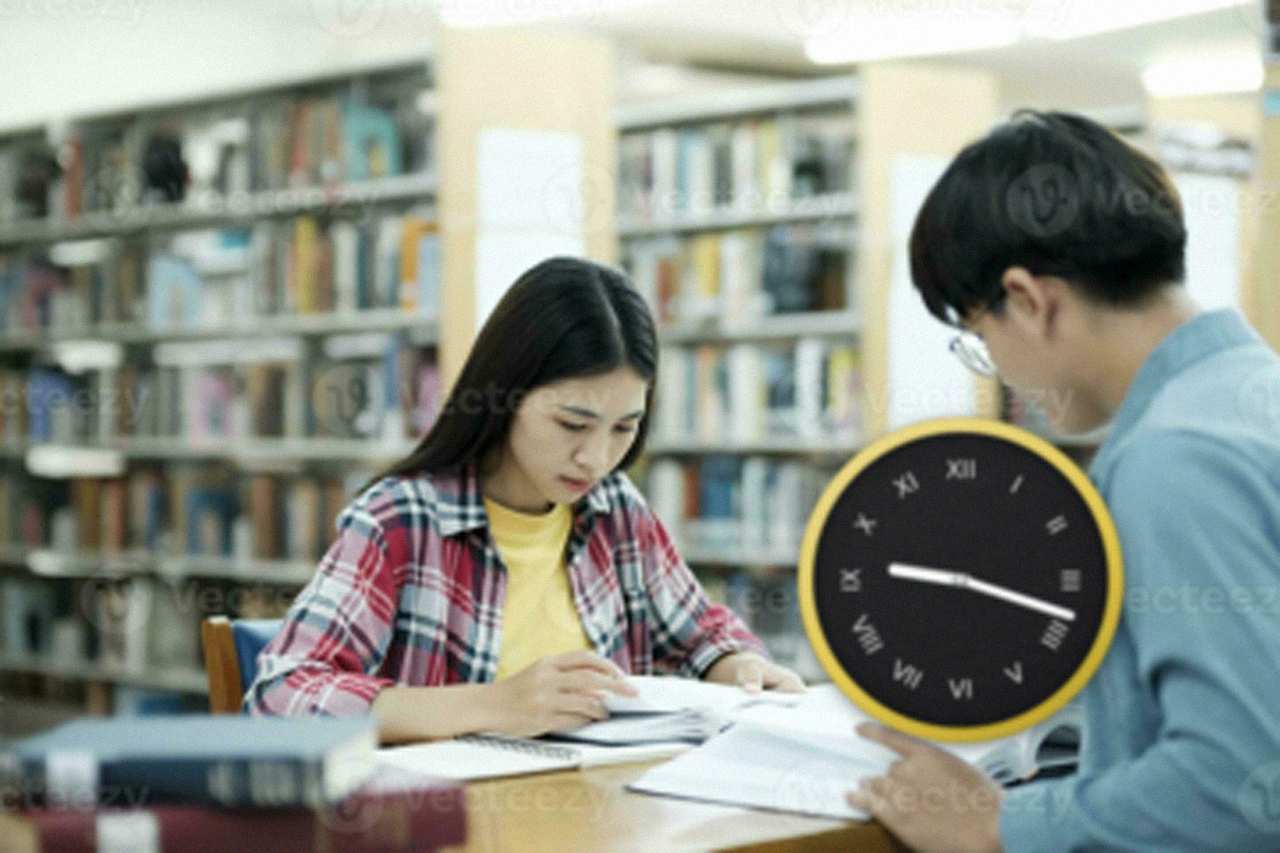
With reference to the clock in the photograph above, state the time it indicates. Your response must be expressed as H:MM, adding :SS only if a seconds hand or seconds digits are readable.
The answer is 9:18
